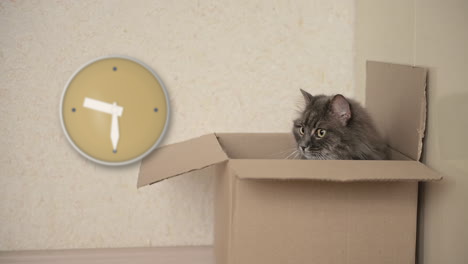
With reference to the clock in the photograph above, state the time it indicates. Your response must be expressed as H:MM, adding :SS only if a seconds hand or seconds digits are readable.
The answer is 9:30
